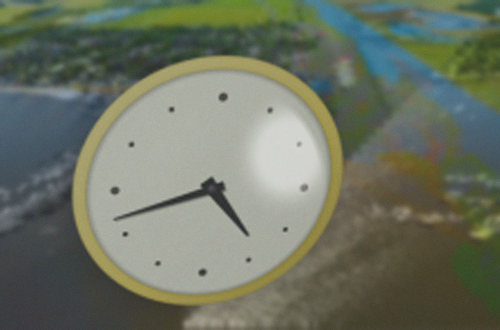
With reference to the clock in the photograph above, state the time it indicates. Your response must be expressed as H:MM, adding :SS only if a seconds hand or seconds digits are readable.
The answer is 4:42
